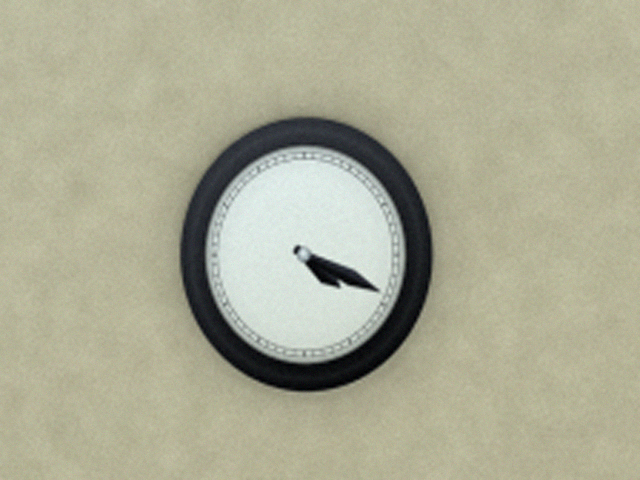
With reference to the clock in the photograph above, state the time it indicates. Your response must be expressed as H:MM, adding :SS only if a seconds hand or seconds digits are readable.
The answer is 4:19
